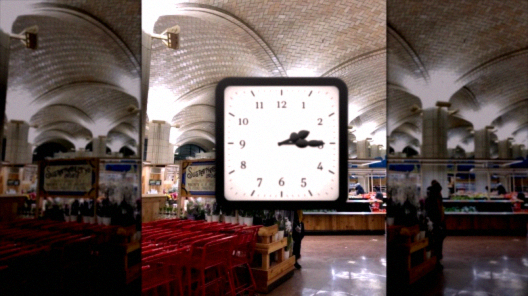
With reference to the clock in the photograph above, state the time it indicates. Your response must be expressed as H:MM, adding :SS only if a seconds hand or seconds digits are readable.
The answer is 2:15
